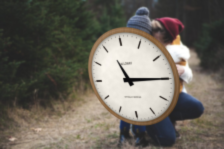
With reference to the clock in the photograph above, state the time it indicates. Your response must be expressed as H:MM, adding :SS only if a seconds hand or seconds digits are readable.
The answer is 11:15
